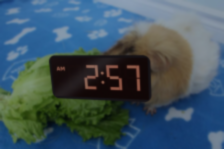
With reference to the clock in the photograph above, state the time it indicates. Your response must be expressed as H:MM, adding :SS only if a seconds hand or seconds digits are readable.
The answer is 2:57
